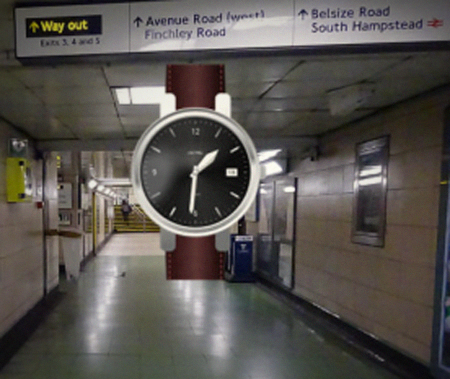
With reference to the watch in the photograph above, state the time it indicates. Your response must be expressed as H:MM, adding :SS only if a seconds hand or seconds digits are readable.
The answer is 1:31
